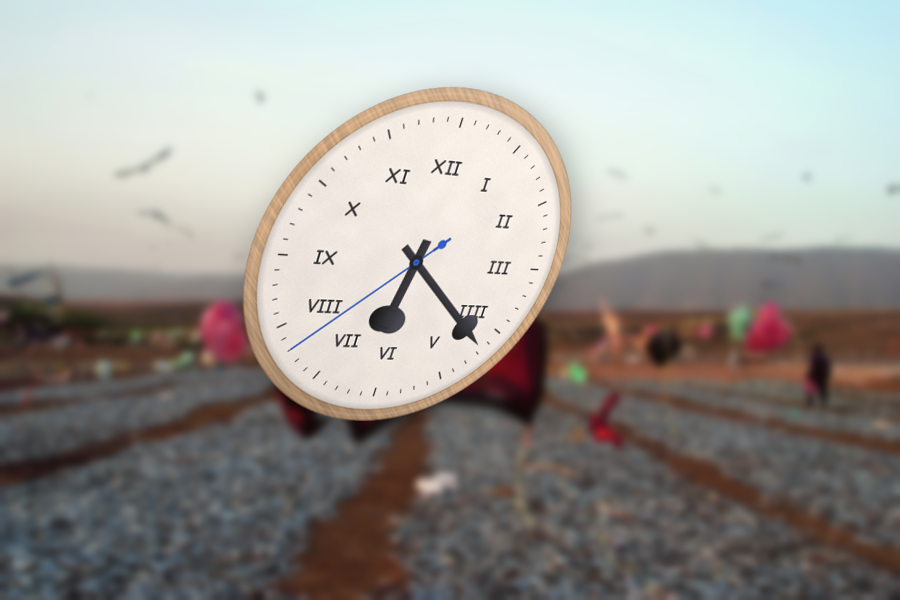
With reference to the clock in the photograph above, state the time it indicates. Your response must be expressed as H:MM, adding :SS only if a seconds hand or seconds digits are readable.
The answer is 6:21:38
